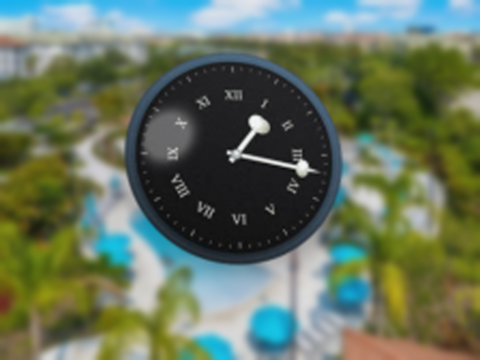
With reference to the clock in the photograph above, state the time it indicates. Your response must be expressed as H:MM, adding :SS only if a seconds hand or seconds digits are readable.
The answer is 1:17
